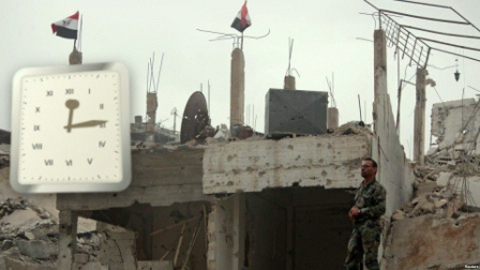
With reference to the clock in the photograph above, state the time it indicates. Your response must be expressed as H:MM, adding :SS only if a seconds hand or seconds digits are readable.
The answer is 12:14
